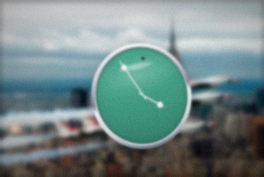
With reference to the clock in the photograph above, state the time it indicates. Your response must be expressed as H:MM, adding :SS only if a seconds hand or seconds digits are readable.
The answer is 3:54
